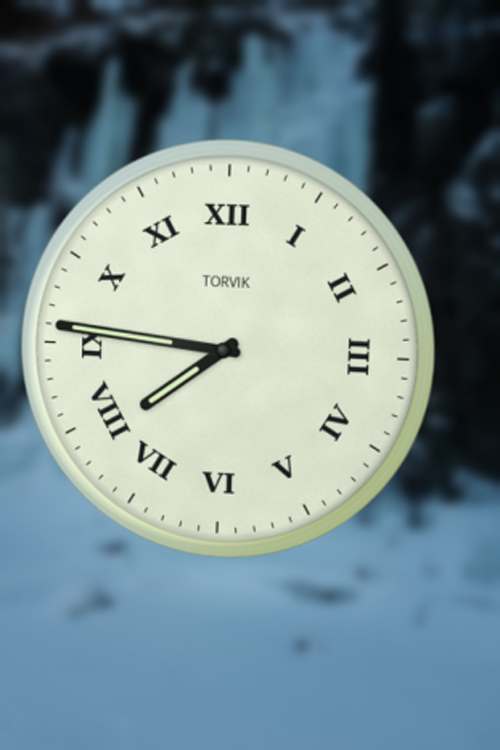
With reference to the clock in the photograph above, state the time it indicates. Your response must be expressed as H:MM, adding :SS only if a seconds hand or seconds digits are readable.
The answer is 7:46
